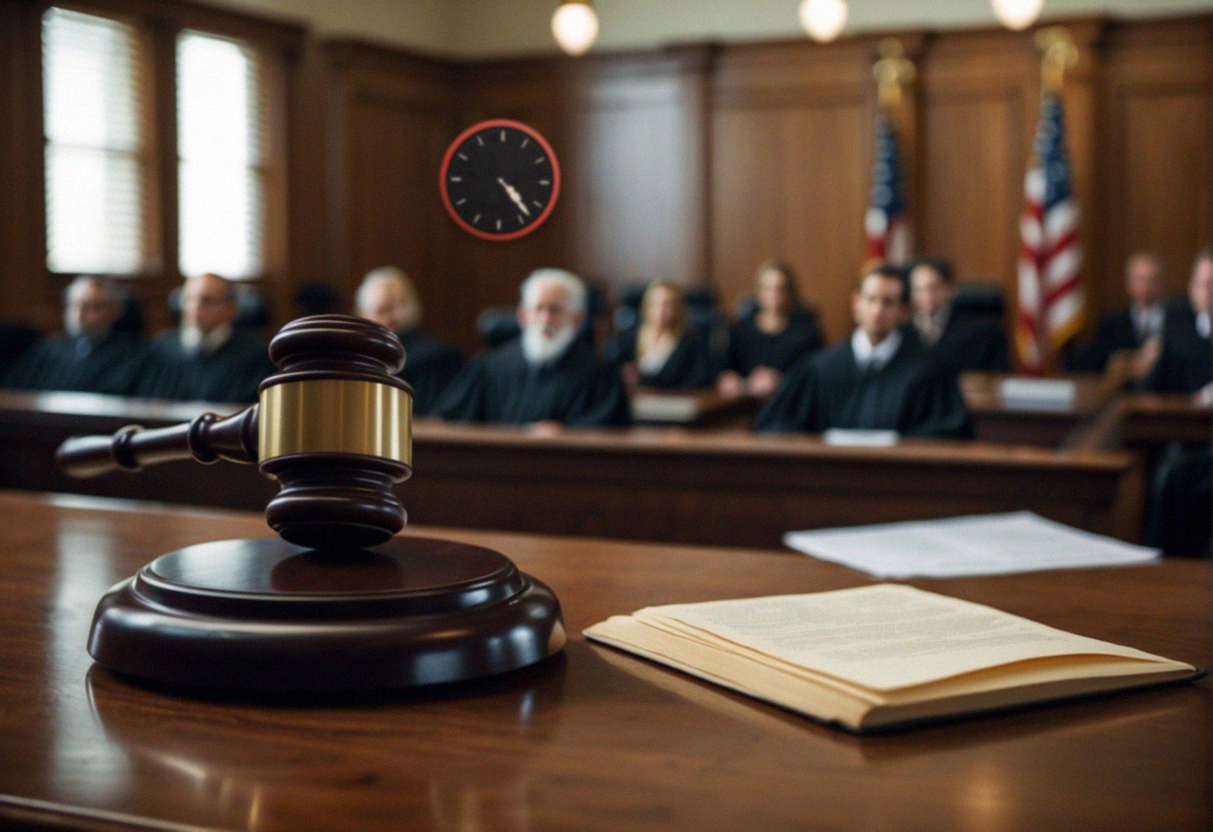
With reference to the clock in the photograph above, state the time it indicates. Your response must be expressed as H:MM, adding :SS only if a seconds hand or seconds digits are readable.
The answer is 4:23
